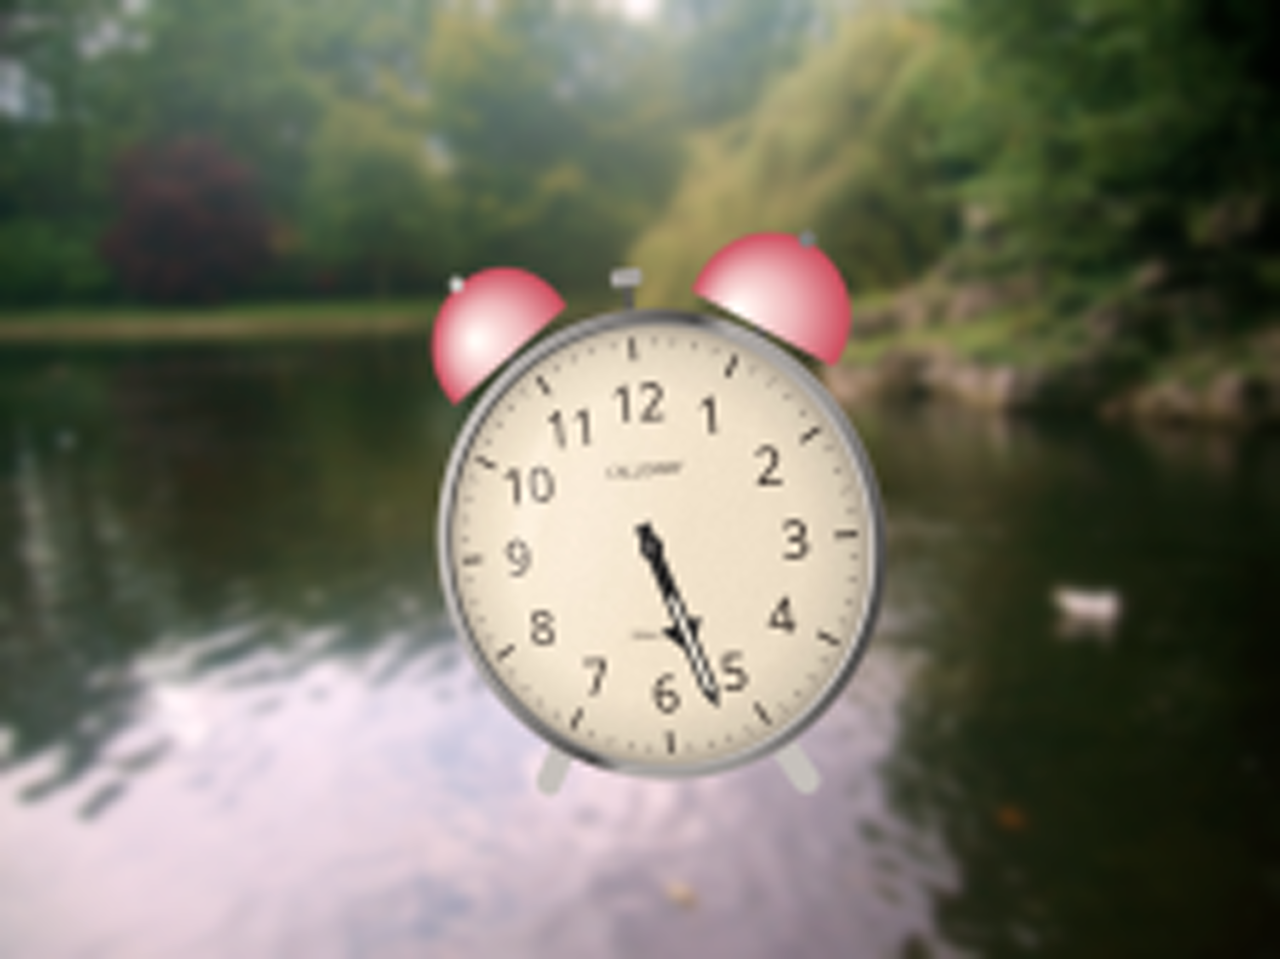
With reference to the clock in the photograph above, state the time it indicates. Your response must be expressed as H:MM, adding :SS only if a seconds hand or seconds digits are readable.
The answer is 5:27
